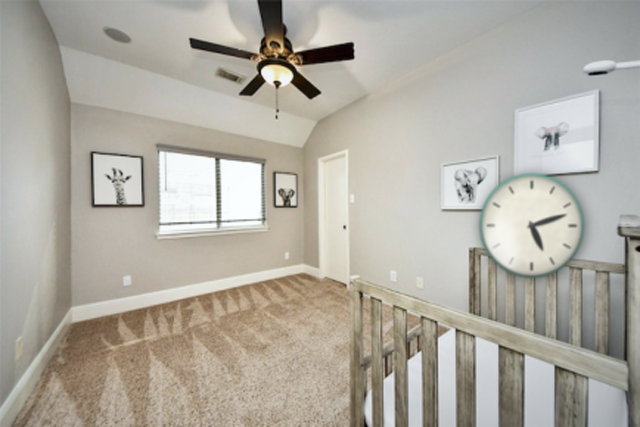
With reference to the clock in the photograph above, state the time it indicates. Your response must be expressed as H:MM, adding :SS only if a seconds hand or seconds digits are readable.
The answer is 5:12
